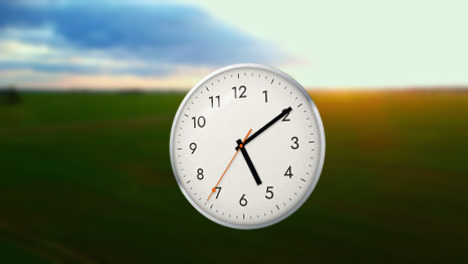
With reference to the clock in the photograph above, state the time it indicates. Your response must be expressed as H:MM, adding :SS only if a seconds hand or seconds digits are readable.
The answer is 5:09:36
